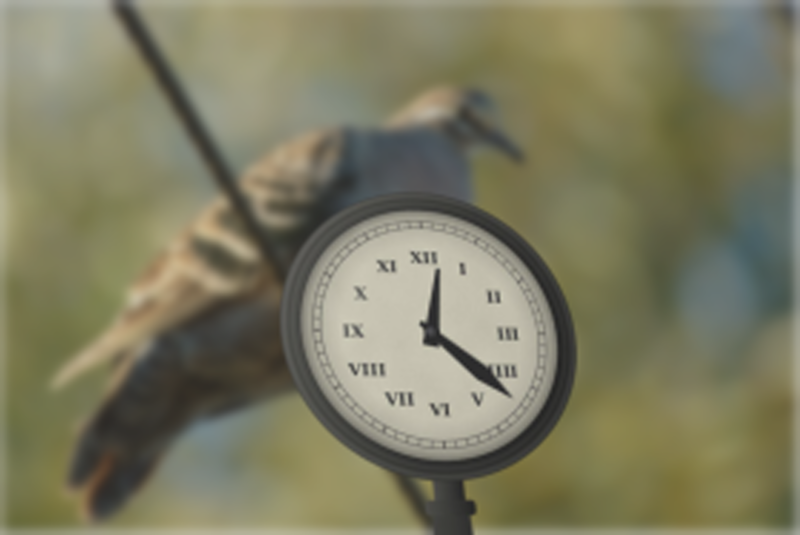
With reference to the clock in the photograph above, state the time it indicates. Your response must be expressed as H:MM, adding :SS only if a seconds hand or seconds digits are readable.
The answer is 12:22
